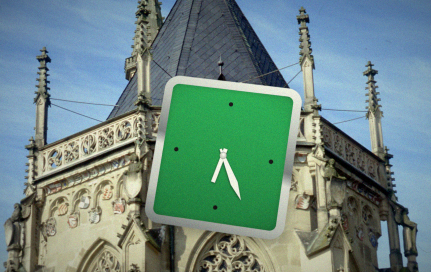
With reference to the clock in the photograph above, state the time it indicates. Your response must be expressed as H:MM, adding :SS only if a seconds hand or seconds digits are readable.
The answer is 6:25
